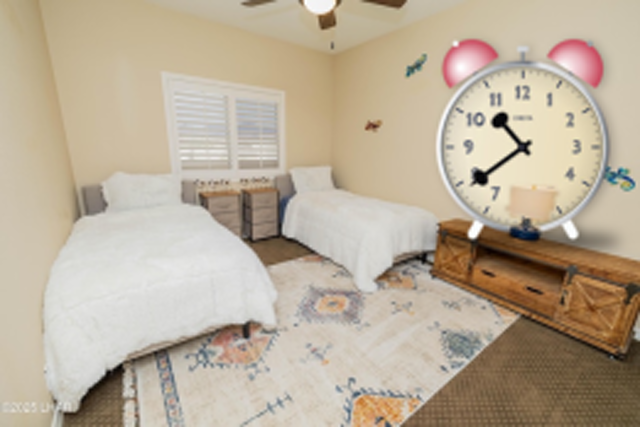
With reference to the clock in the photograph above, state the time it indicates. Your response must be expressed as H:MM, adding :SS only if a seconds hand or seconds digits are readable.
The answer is 10:39
